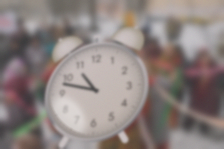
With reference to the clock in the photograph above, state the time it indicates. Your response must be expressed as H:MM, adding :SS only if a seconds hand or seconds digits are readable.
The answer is 10:48
